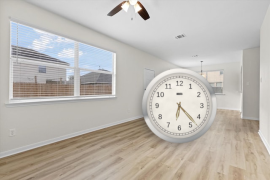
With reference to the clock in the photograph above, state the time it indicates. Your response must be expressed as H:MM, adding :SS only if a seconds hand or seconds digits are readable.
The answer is 6:23
